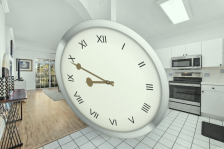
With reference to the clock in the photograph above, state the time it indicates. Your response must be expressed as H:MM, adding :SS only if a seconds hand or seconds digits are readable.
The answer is 8:49
